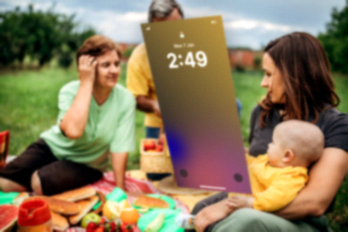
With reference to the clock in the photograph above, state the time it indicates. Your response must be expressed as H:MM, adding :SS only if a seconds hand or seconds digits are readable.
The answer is 2:49
